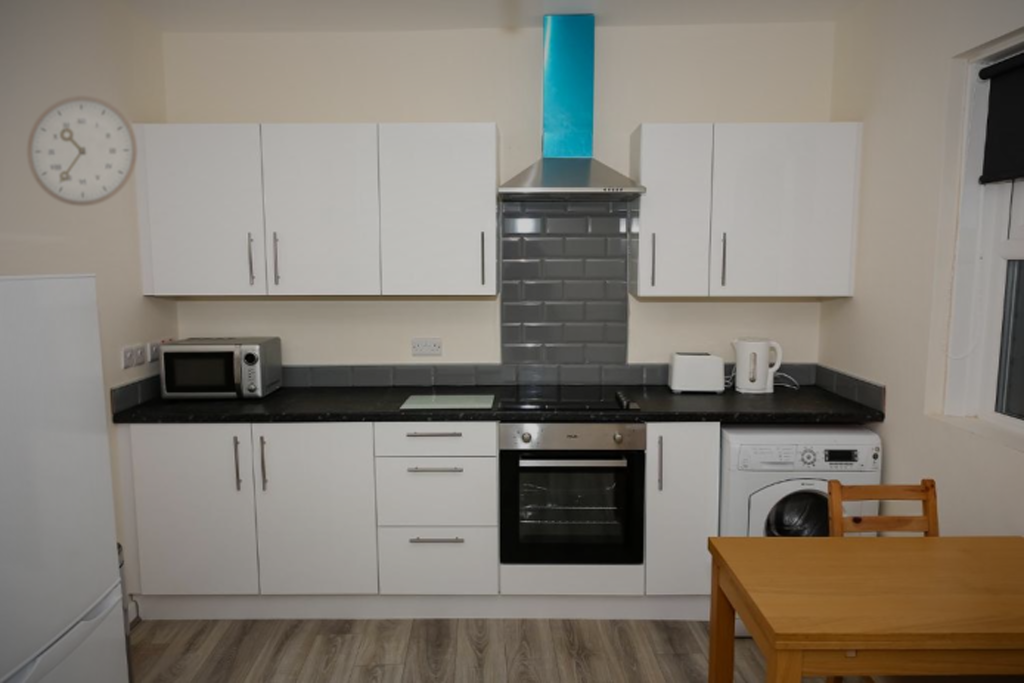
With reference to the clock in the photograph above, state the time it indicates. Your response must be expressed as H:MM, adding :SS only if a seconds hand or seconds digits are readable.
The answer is 10:36
